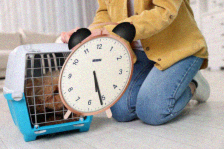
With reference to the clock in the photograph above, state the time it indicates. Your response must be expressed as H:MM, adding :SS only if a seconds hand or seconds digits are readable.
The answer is 5:26
